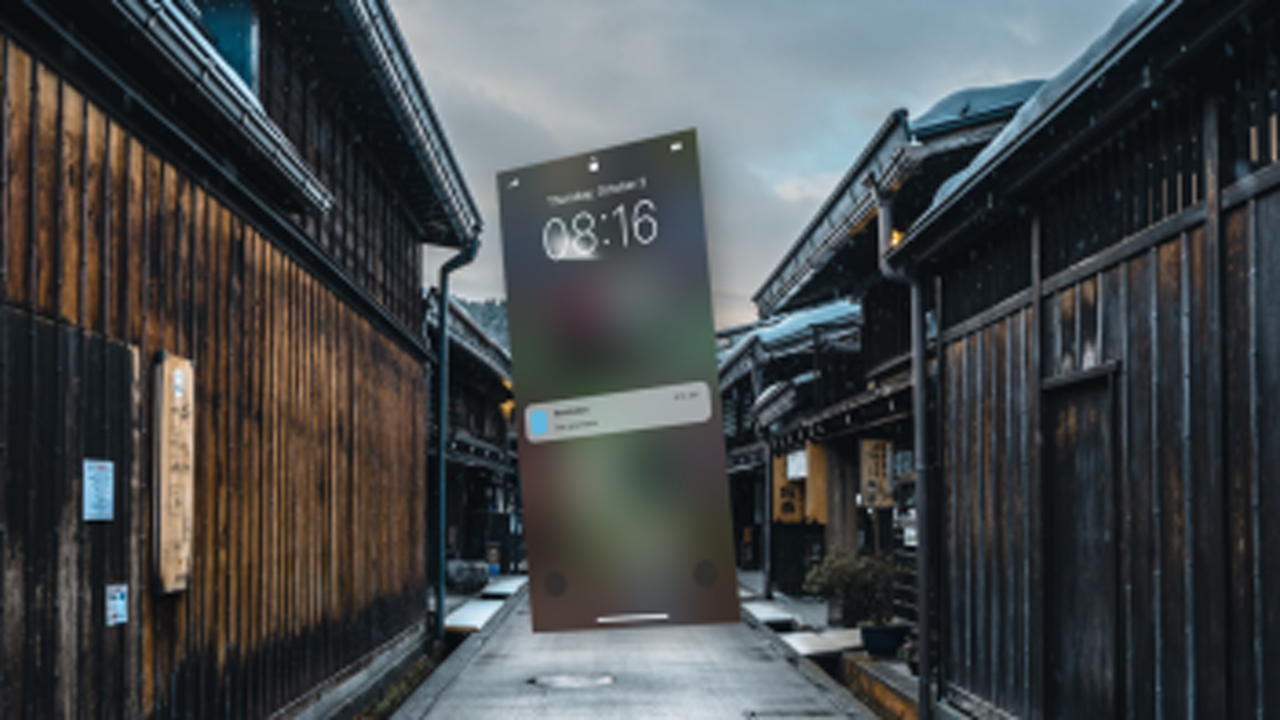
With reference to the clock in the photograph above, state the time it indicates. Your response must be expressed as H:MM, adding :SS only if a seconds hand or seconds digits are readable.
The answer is 8:16
